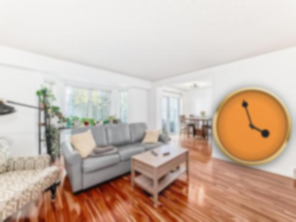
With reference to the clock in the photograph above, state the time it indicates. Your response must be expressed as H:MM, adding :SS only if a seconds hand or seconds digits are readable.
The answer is 3:57
